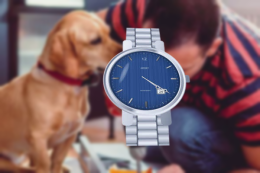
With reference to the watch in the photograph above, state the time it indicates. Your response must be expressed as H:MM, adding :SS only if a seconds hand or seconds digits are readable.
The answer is 4:21
